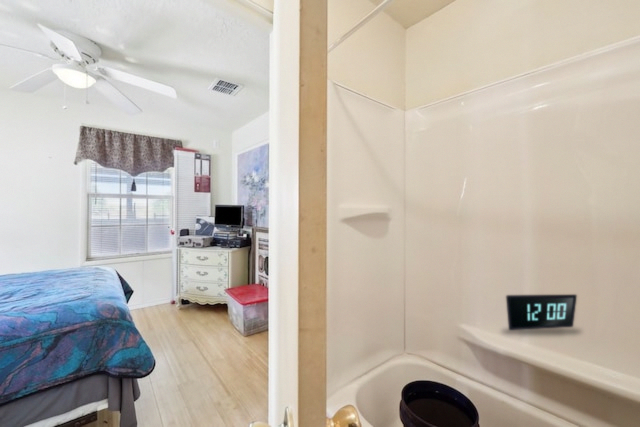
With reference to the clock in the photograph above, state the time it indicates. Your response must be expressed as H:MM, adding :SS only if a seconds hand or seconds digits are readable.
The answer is 12:00
